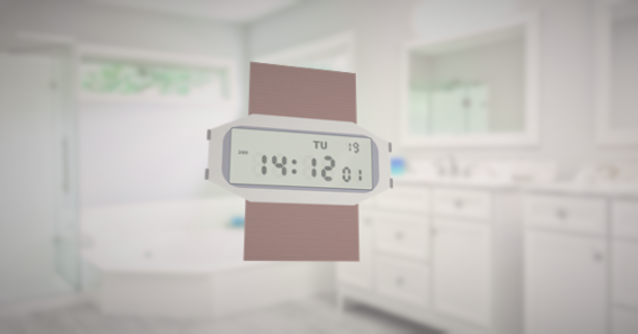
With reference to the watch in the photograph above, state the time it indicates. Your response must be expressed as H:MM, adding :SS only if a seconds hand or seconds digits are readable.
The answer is 14:12:01
